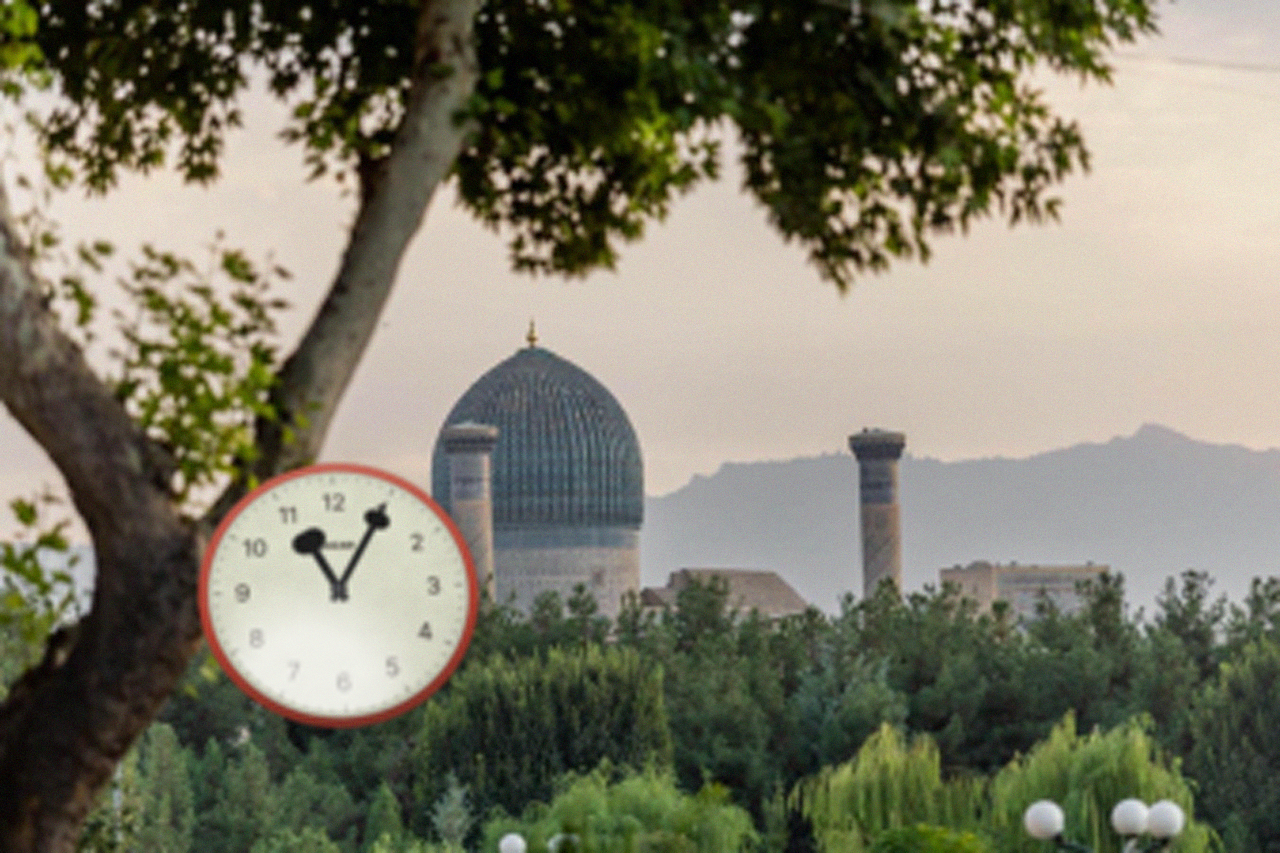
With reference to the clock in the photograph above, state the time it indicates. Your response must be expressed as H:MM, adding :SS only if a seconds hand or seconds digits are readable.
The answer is 11:05
